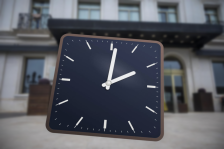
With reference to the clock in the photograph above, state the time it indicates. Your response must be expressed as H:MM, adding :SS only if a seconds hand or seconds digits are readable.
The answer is 2:01
